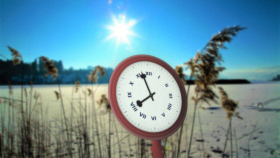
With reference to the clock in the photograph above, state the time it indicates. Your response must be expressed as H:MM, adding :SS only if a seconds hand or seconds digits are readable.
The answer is 7:57
